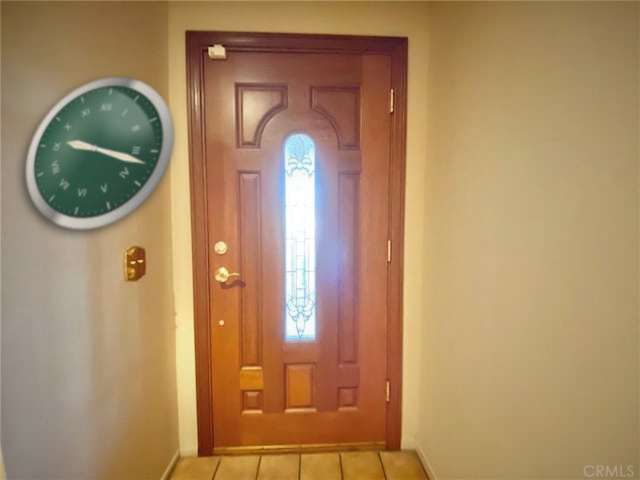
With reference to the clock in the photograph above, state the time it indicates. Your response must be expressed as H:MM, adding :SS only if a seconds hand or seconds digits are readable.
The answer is 9:17
